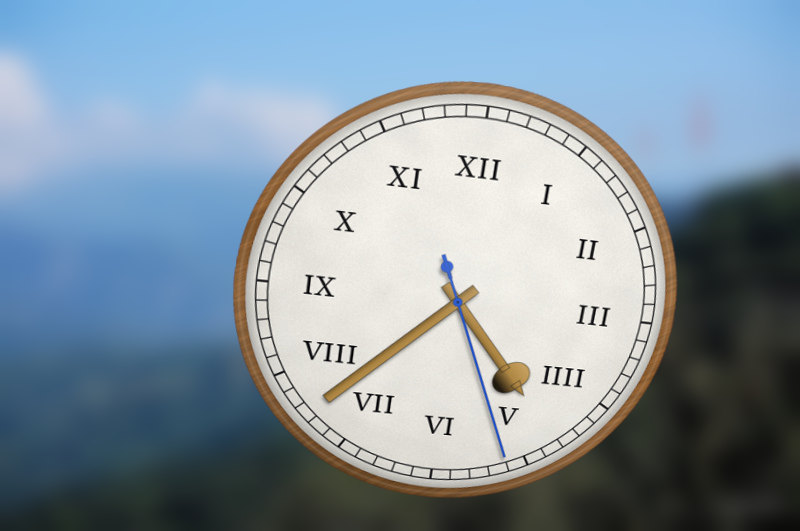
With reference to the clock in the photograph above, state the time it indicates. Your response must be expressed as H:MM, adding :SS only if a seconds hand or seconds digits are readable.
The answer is 4:37:26
